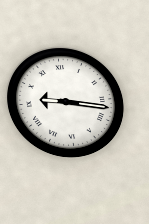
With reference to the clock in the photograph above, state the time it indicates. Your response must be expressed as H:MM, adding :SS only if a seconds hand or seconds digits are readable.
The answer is 9:17
